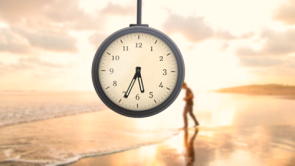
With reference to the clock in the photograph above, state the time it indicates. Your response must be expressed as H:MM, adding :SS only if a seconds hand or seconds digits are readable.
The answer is 5:34
